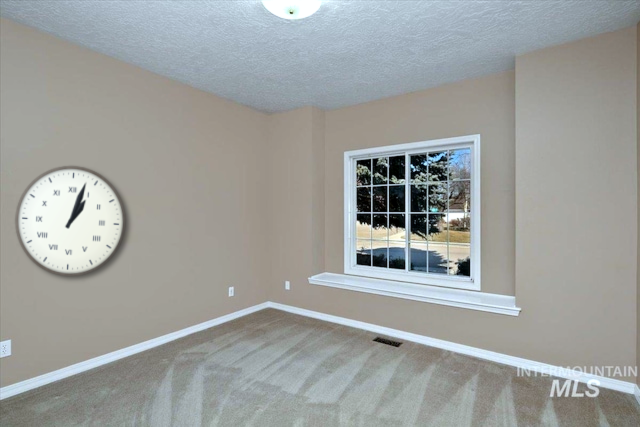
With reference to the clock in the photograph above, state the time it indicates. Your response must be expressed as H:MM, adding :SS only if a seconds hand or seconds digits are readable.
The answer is 1:03
